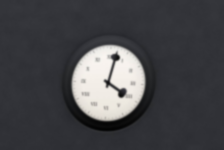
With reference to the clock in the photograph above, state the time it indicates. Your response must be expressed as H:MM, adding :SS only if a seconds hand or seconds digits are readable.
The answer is 4:02
